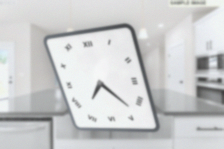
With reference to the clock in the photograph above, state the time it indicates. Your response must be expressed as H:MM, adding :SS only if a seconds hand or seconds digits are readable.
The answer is 7:23
